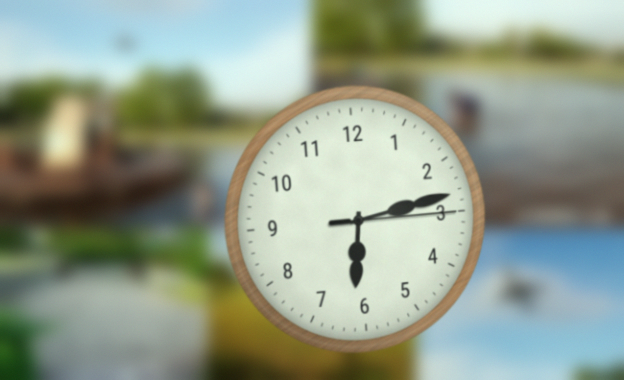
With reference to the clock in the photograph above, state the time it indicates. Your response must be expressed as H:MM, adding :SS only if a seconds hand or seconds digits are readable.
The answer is 6:13:15
